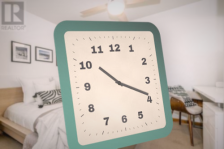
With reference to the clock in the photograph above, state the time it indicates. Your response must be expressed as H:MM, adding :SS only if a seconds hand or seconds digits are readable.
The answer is 10:19
